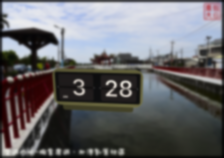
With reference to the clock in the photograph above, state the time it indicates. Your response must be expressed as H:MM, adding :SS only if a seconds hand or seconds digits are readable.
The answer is 3:28
